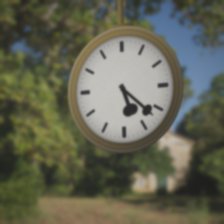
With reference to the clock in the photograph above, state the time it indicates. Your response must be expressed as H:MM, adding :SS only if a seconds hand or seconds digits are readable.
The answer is 5:22
